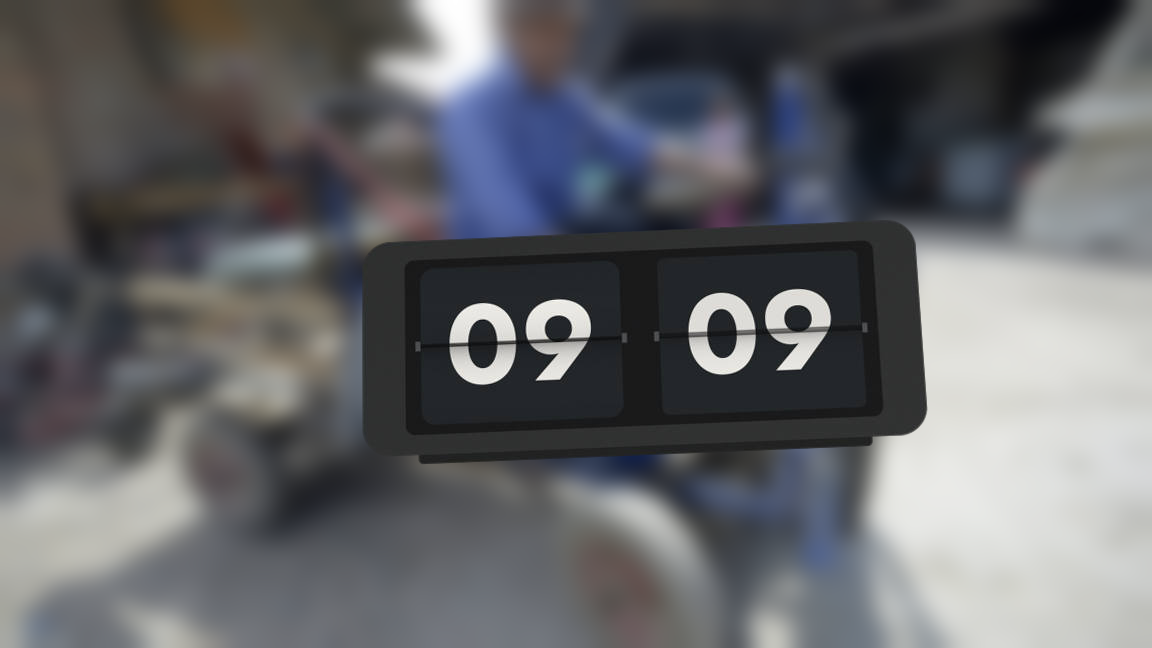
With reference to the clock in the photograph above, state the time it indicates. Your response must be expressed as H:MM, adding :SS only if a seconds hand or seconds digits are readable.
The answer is 9:09
